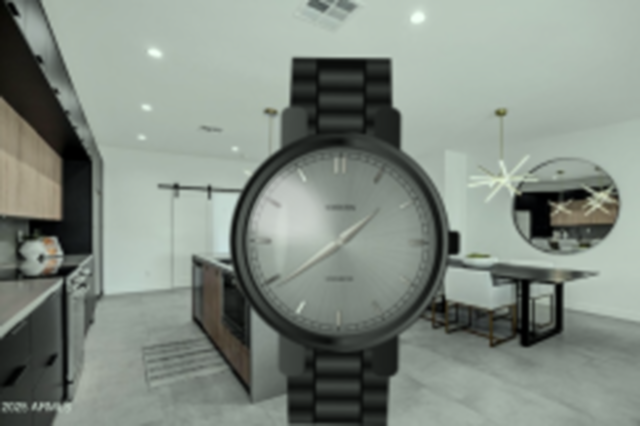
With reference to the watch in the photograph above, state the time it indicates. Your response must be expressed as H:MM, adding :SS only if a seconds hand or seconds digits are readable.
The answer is 1:39
